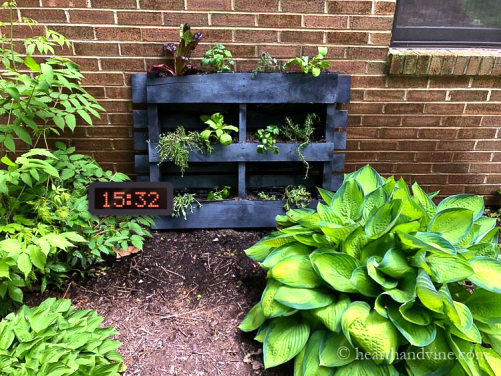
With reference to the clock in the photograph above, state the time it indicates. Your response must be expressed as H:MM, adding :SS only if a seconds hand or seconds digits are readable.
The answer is 15:32
